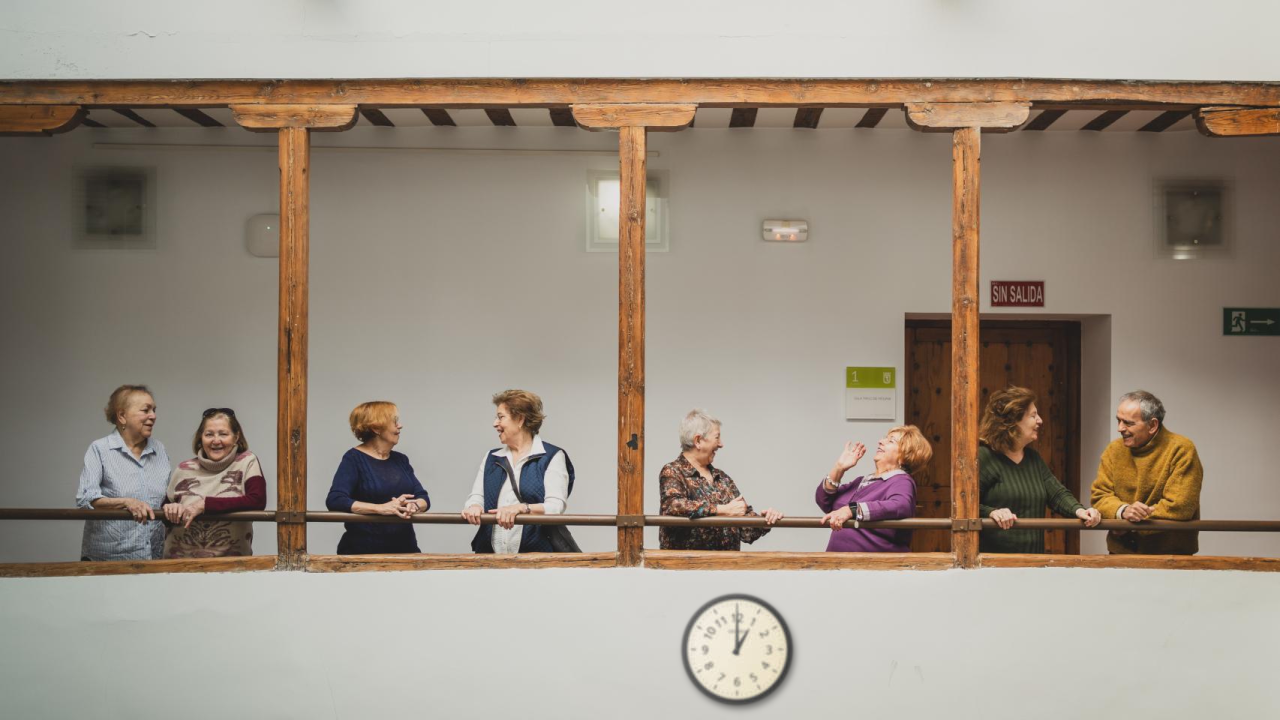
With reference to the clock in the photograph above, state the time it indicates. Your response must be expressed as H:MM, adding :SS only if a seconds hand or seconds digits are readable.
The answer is 1:00
